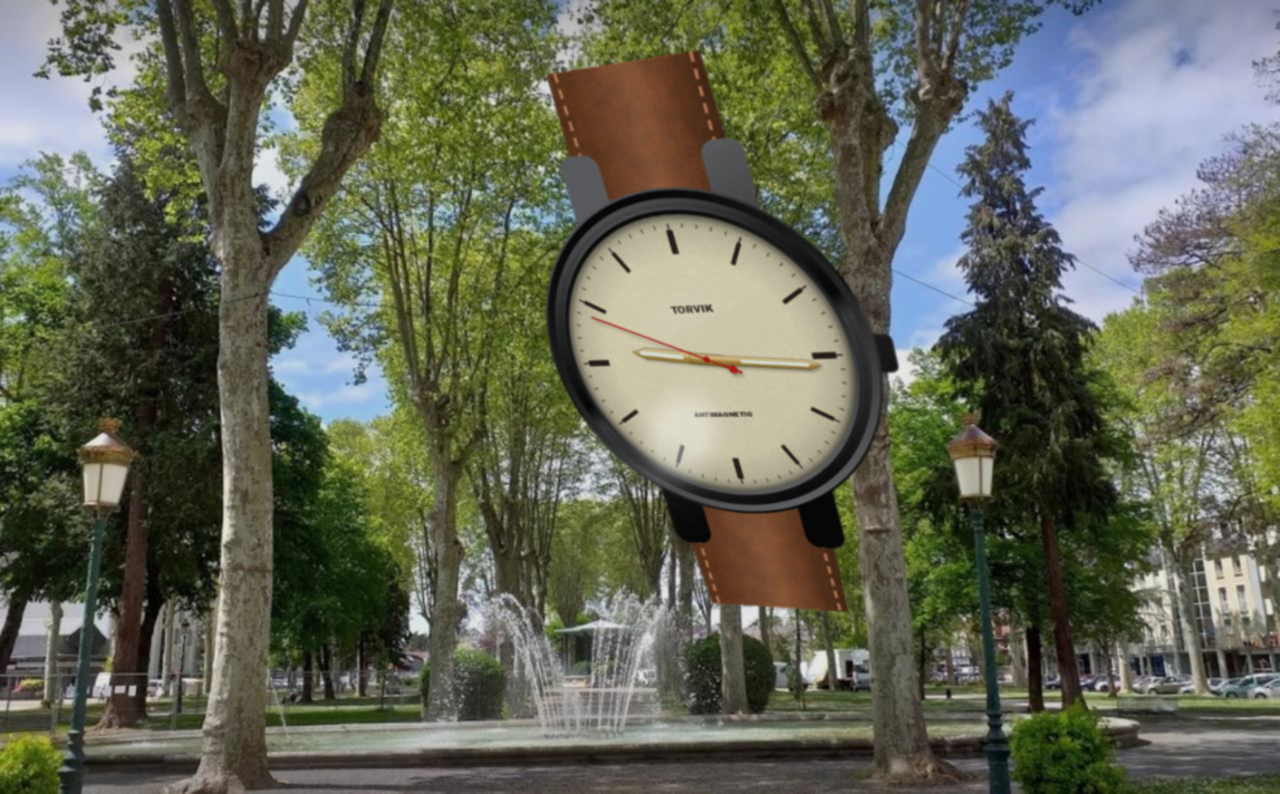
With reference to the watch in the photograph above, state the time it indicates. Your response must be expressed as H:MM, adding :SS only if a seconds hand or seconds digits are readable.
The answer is 9:15:49
